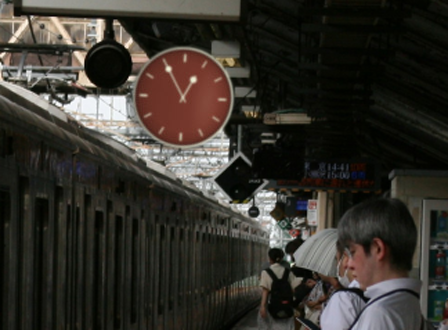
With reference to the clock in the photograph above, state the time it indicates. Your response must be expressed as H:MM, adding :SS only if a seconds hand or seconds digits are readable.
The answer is 12:55
